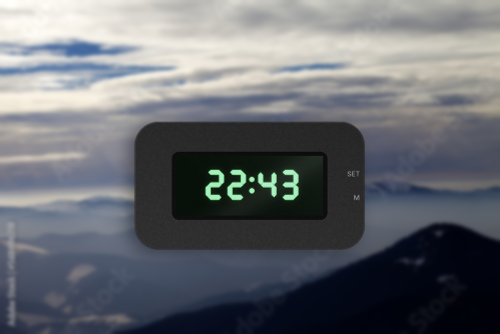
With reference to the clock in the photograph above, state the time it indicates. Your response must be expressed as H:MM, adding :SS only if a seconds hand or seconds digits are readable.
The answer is 22:43
